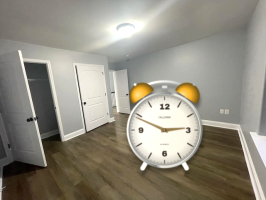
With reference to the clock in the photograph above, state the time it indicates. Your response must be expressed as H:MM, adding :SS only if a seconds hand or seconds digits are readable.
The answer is 2:49
